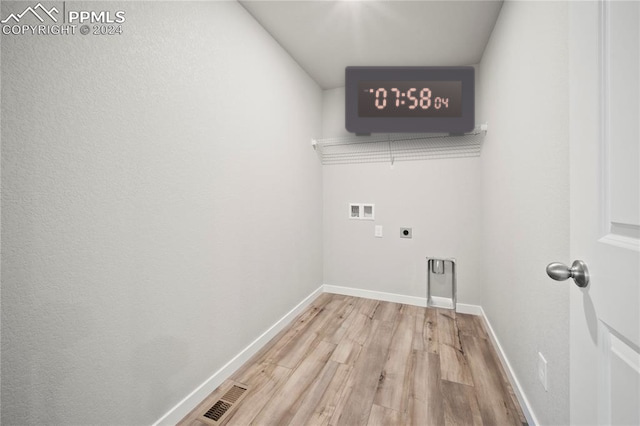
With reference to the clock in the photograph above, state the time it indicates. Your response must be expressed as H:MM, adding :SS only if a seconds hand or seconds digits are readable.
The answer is 7:58:04
